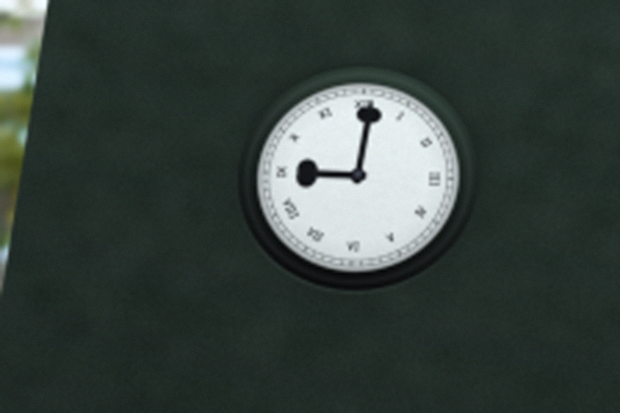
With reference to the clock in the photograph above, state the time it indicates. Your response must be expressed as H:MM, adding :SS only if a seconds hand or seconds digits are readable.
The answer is 9:01
